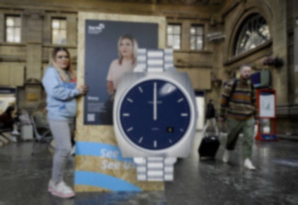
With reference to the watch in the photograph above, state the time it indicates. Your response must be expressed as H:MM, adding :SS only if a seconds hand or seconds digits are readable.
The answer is 12:00
